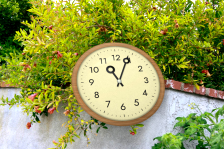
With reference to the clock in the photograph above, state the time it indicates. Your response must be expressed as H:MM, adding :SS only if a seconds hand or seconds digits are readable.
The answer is 11:04
